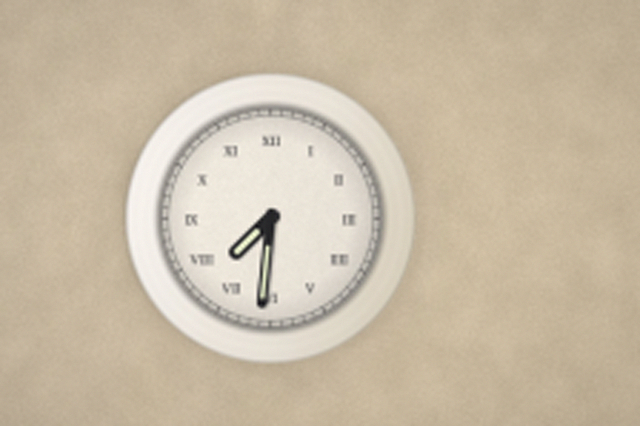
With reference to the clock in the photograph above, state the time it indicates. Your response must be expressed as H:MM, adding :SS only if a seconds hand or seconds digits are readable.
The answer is 7:31
